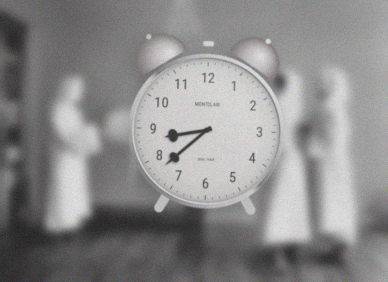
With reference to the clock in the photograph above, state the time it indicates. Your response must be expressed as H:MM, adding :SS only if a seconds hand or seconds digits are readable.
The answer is 8:38
